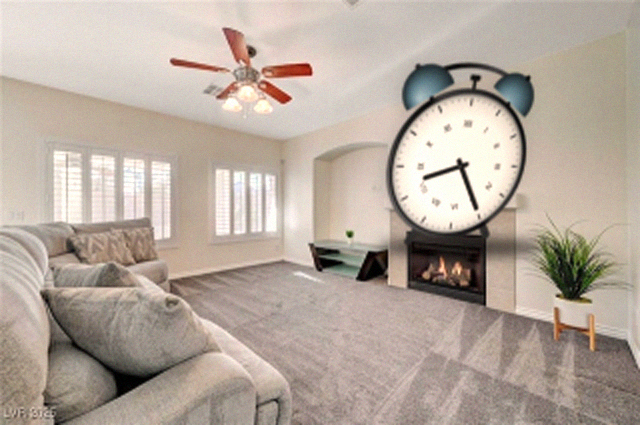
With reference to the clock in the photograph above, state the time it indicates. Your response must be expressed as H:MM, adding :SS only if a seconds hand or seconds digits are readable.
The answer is 8:25
